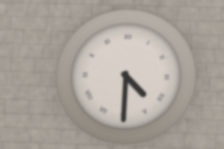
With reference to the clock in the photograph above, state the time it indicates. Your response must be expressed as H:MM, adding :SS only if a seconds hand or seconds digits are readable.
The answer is 4:30
